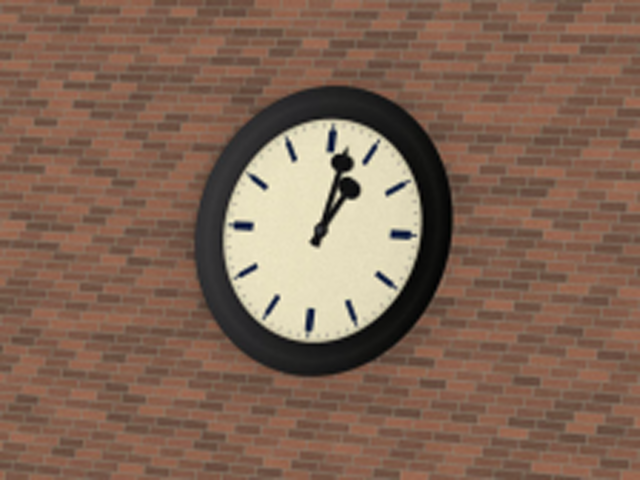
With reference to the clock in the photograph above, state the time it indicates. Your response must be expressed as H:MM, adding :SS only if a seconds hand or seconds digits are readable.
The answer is 1:02
